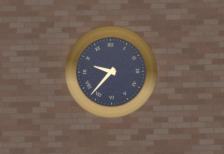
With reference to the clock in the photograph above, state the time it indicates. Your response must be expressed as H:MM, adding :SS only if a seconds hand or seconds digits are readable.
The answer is 9:37
